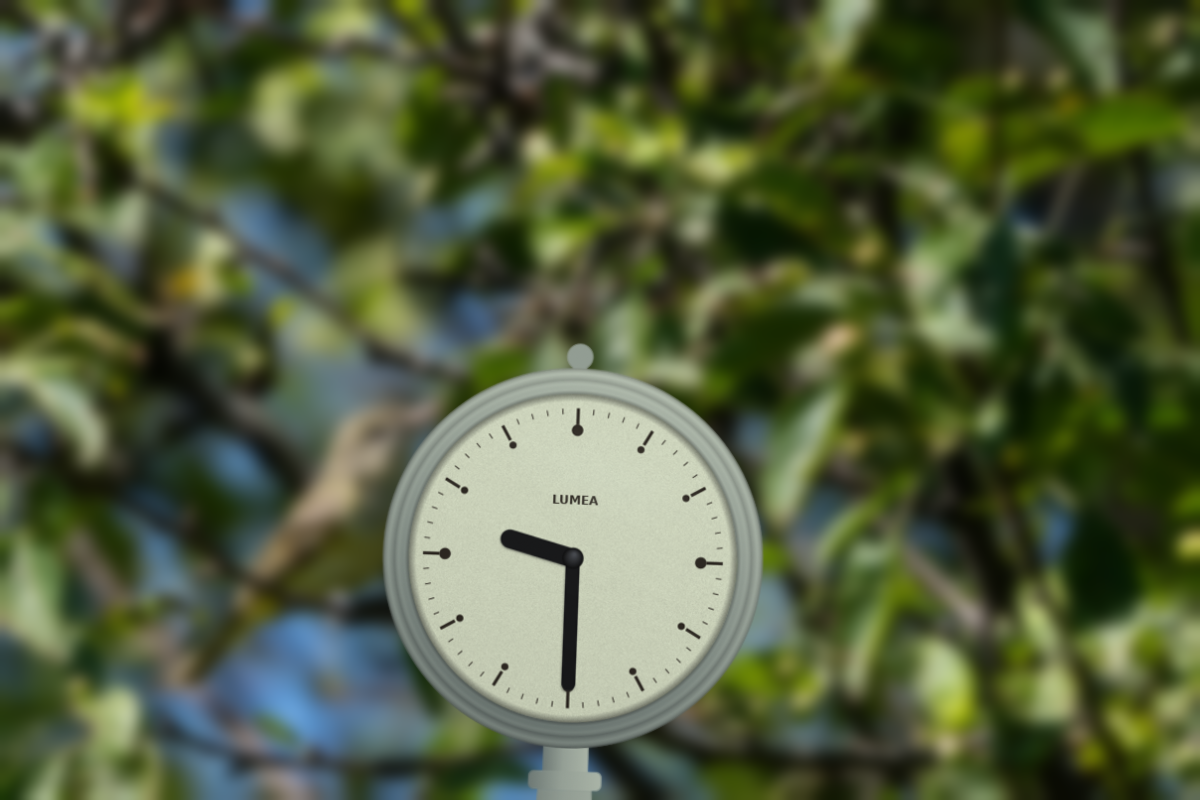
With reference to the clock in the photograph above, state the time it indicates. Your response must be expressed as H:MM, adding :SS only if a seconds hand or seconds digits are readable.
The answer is 9:30
